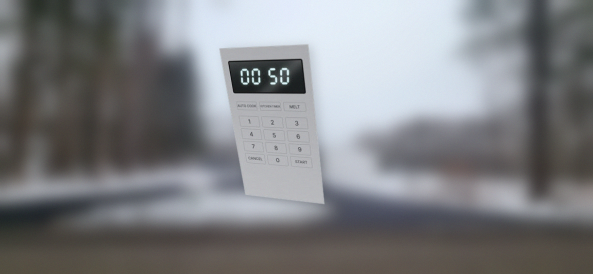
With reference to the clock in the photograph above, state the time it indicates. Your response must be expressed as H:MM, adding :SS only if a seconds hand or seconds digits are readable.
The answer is 0:50
